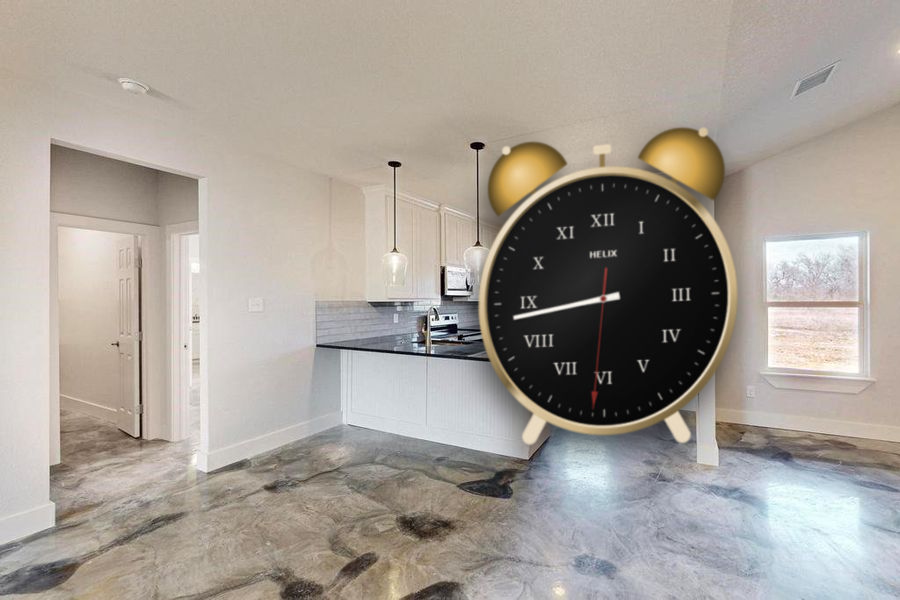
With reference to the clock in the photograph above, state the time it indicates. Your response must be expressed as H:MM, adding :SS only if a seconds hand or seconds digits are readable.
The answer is 8:43:31
